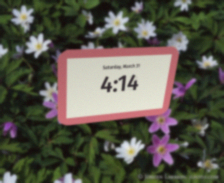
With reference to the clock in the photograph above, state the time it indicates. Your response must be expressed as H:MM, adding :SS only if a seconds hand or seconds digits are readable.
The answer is 4:14
